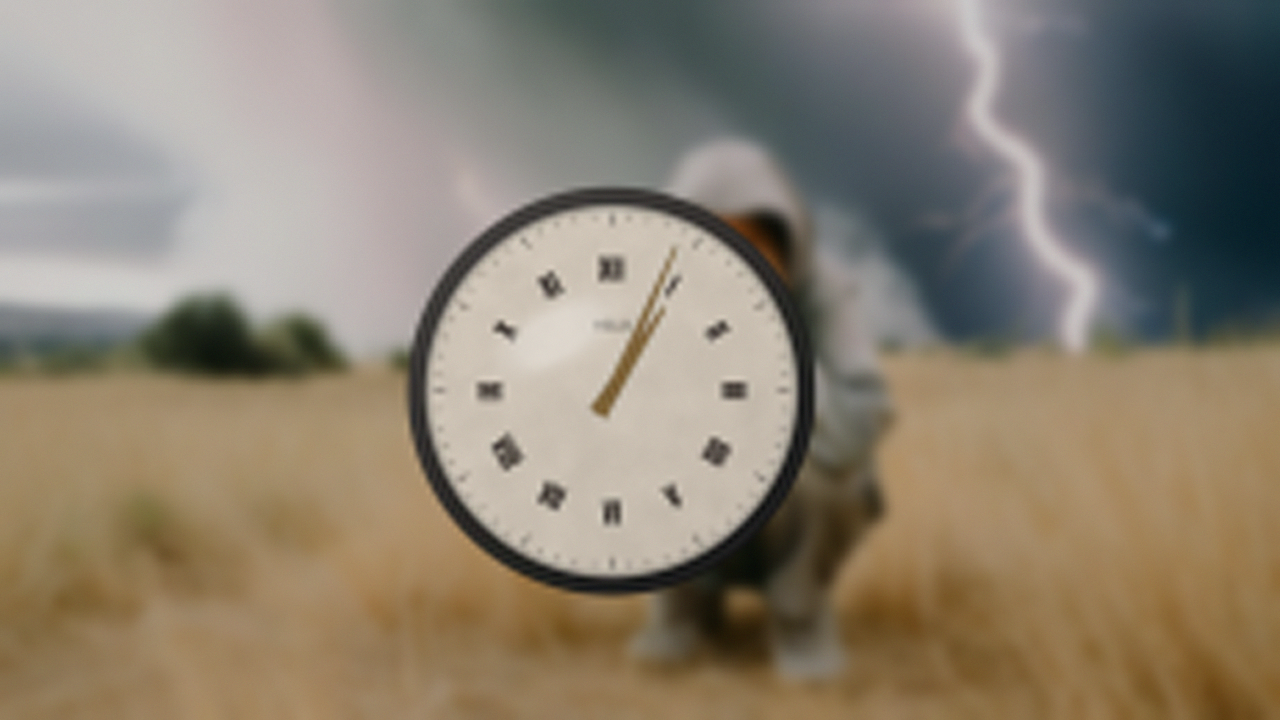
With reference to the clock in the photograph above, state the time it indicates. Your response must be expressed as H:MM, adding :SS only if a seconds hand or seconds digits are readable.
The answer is 1:04
